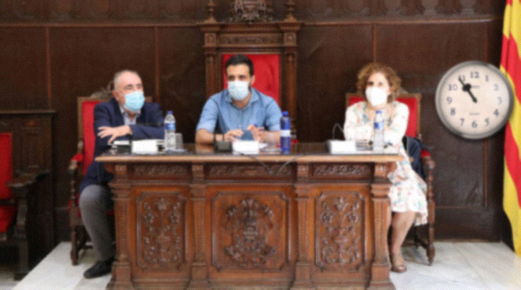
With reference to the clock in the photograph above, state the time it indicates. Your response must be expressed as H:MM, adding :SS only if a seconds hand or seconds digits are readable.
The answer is 10:54
